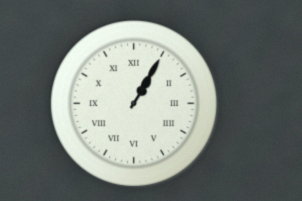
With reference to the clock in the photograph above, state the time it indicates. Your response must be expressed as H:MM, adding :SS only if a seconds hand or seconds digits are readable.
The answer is 1:05
